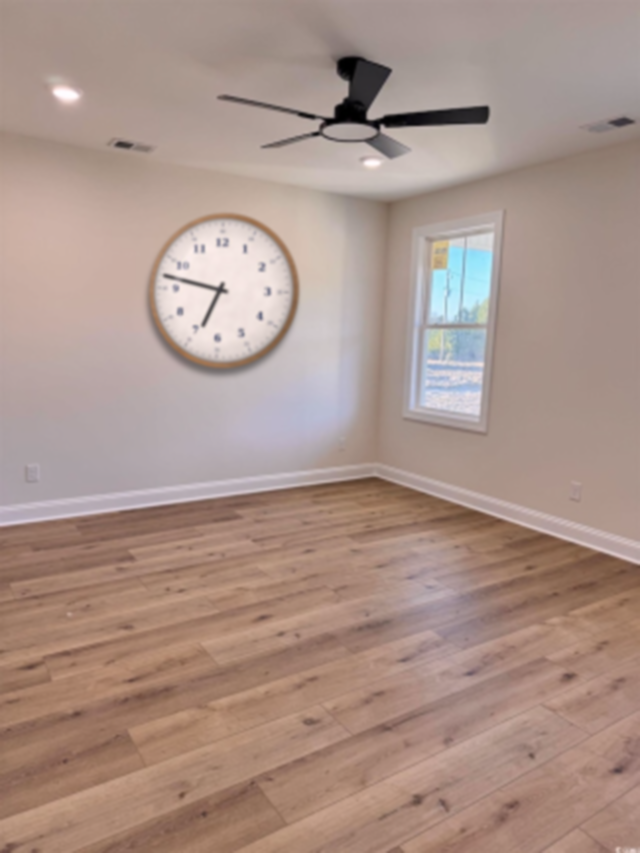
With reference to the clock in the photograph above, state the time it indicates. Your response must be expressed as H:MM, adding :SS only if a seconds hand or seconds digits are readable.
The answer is 6:47
